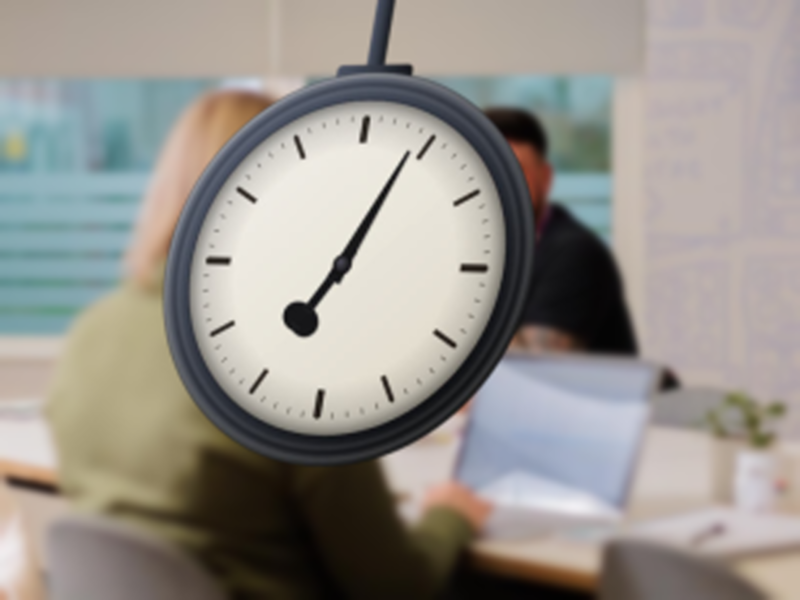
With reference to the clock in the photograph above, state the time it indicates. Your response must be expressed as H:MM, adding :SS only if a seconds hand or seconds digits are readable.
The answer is 7:04
